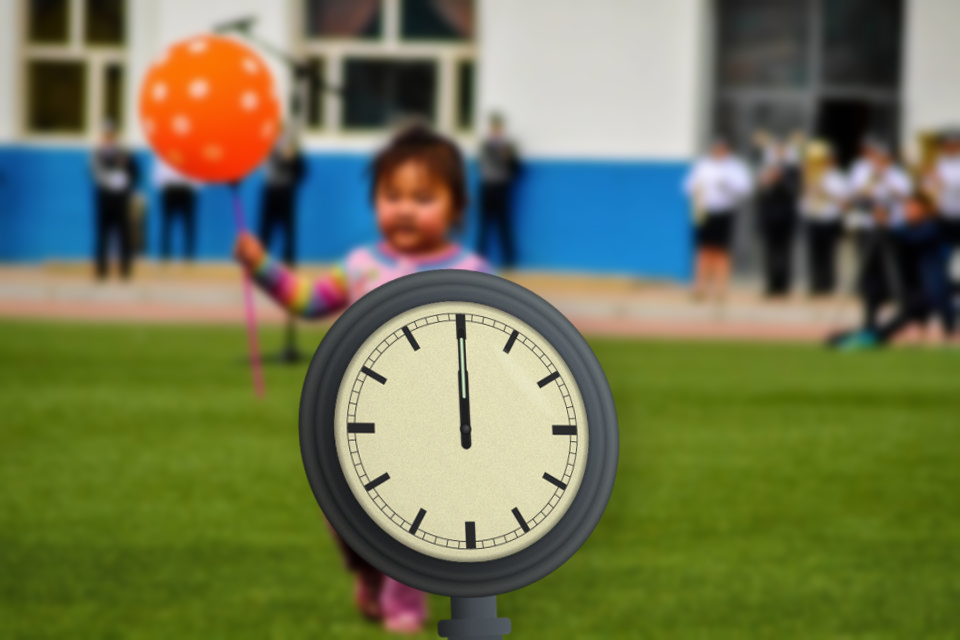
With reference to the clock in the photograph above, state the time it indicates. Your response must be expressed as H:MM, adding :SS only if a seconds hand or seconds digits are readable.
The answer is 12:00
